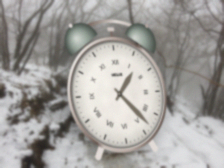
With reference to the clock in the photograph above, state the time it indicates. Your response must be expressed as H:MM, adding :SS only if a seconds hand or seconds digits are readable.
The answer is 1:23
